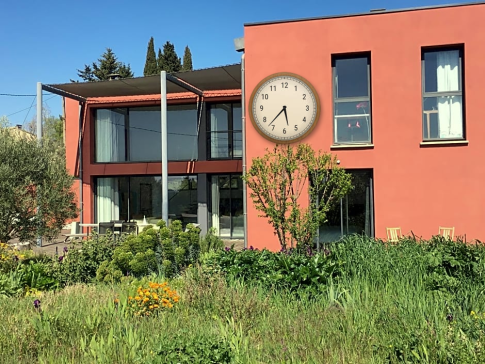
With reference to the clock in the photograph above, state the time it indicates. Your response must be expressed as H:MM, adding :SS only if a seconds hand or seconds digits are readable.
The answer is 5:37
